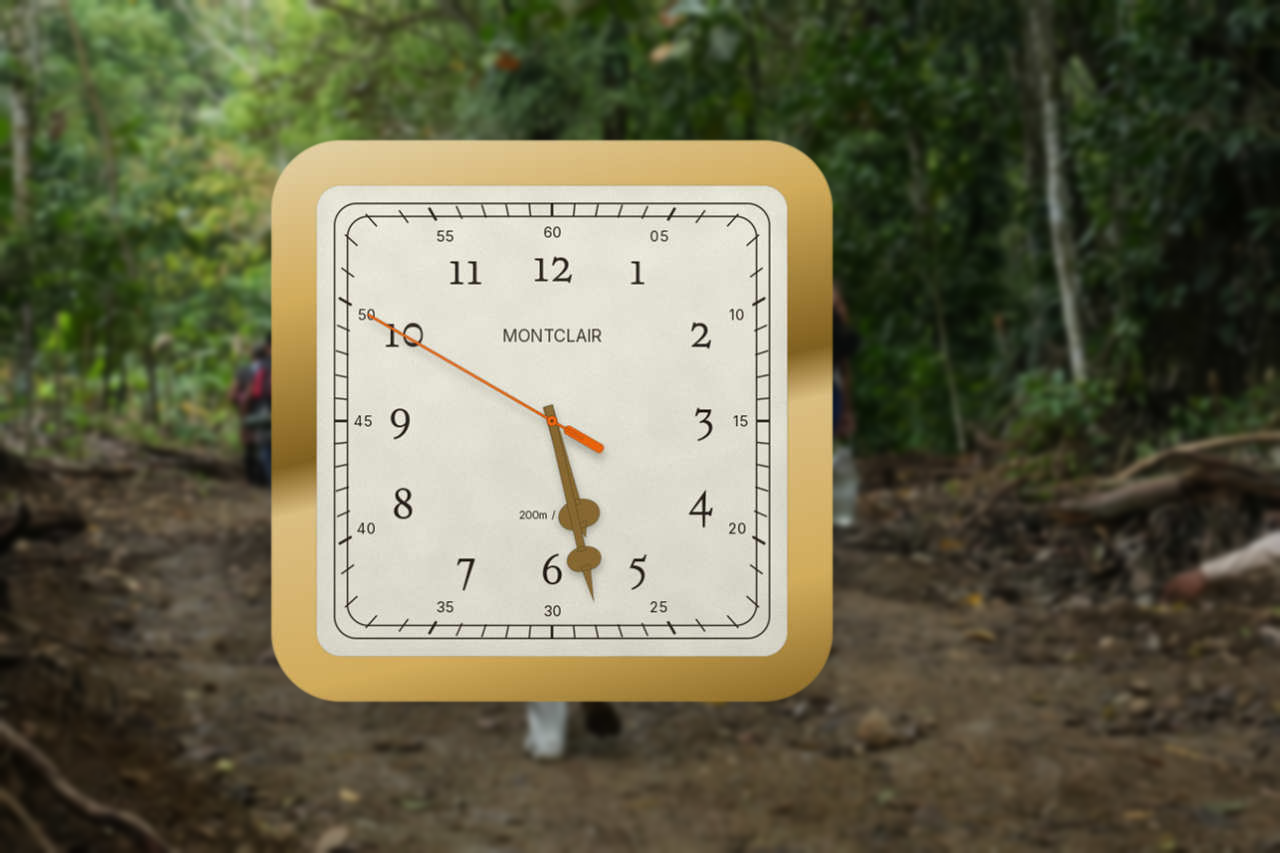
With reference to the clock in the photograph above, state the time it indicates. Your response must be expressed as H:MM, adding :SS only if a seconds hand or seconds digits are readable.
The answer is 5:27:50
